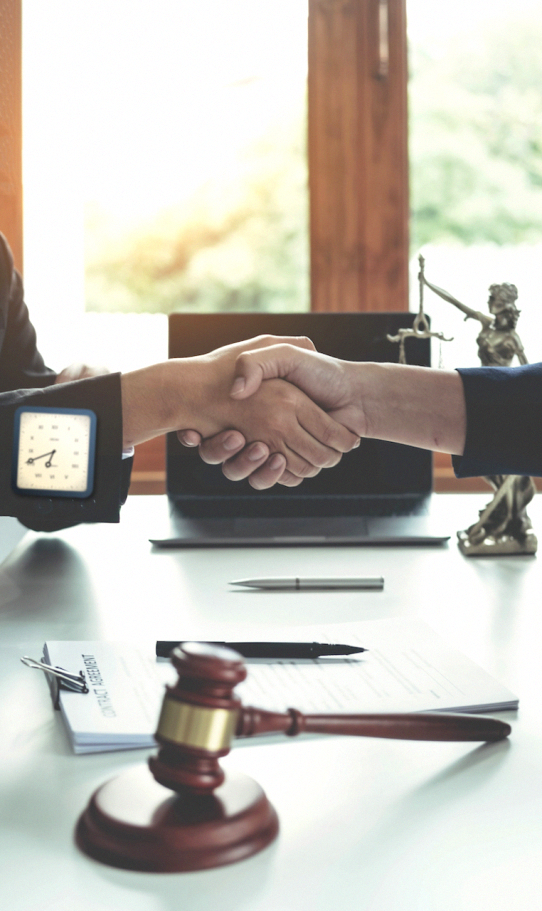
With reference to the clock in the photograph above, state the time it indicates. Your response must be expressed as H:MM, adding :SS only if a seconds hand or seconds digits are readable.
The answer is 6:41
